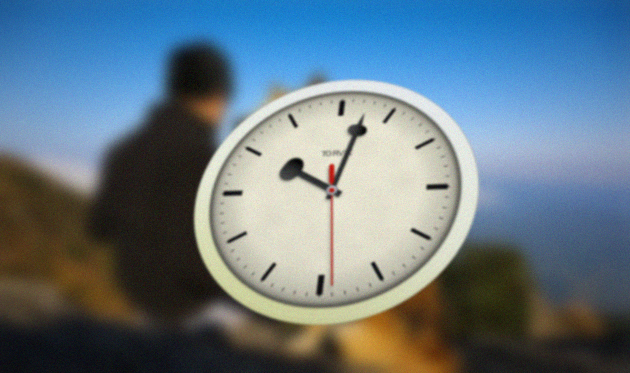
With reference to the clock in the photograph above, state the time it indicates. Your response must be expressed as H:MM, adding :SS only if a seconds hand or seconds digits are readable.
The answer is 10:02:29
